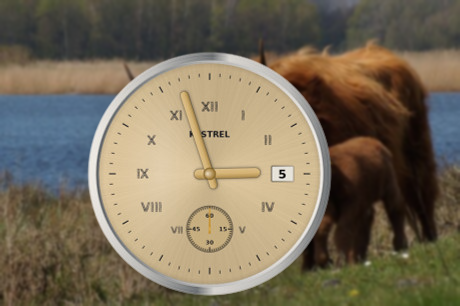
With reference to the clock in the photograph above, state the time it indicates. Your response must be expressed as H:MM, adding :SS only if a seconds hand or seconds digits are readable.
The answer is 2:57
